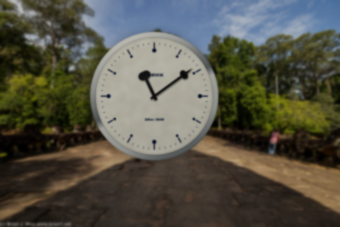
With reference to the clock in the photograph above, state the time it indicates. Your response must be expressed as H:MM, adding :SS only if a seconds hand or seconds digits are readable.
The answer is 11:09
